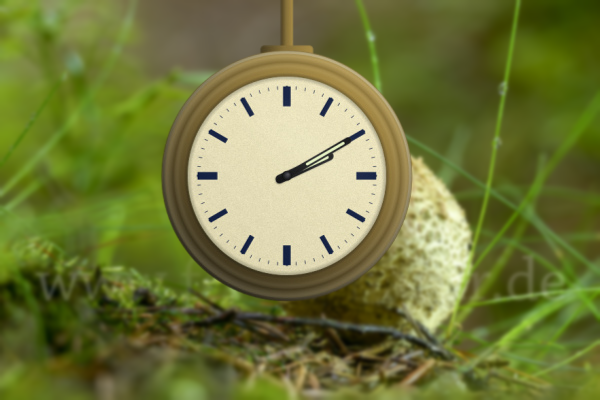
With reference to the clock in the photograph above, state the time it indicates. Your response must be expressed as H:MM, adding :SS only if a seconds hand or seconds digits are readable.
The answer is 2:10
